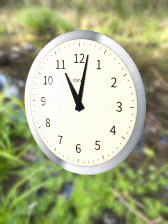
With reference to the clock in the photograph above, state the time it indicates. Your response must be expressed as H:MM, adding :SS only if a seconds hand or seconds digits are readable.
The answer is 11:02
